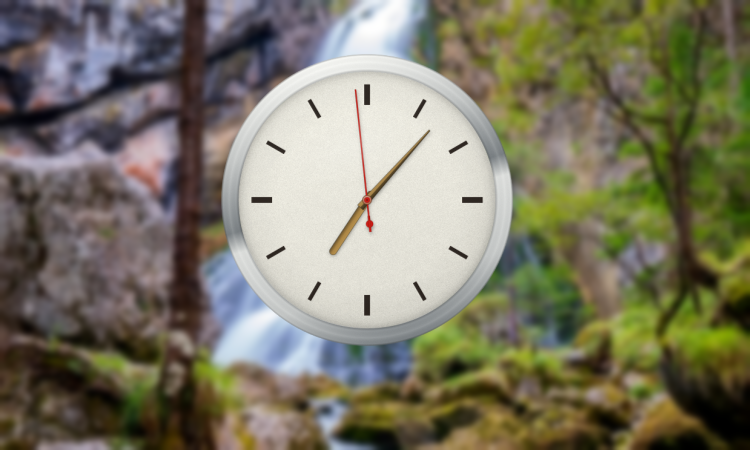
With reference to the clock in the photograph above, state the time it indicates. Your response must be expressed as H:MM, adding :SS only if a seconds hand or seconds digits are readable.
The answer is 7:06:59
